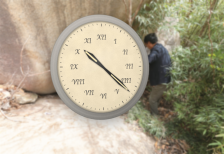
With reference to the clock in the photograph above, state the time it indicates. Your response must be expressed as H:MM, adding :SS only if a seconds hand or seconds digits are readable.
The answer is 10:22
